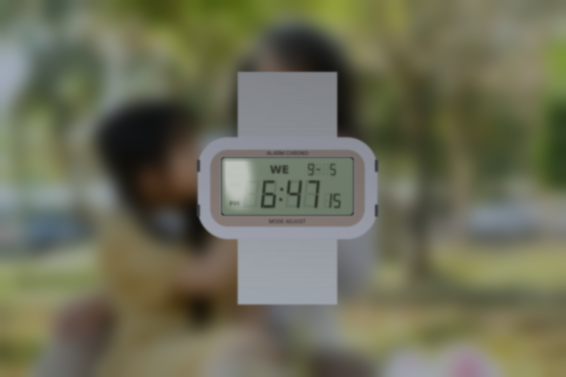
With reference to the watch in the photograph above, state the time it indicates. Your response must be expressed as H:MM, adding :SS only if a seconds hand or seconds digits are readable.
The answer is 6:47:15
